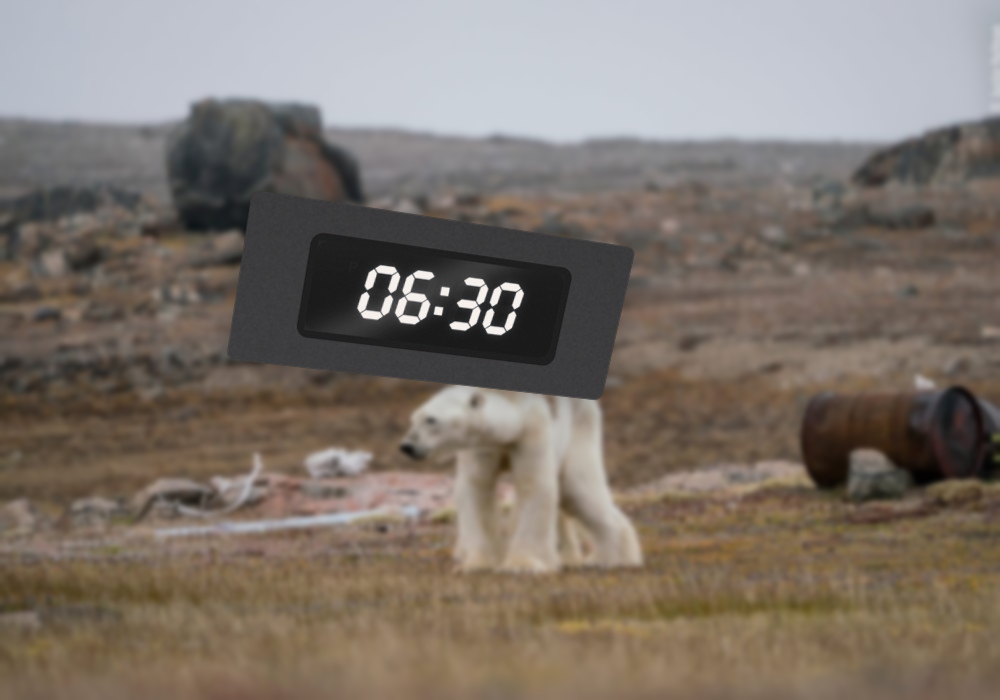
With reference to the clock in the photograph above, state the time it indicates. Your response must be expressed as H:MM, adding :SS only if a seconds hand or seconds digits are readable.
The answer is 6:30
